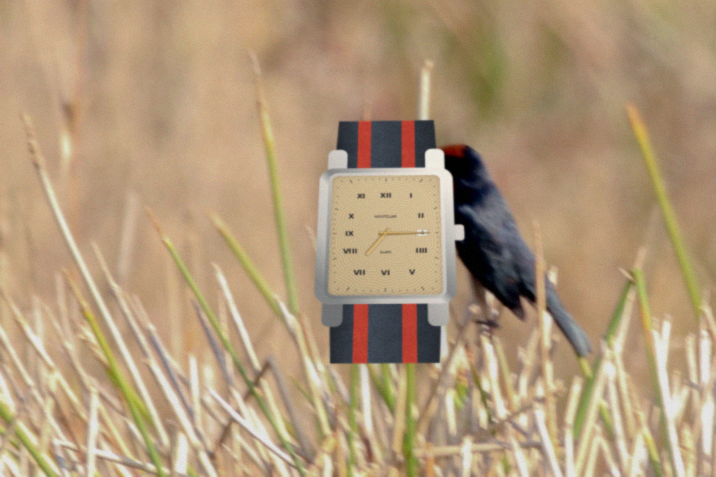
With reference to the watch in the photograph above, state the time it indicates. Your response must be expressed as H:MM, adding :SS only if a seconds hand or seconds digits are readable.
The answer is 7:15
